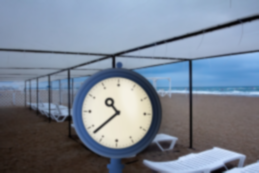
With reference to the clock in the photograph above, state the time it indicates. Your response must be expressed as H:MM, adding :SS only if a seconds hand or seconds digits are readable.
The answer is 10:38
